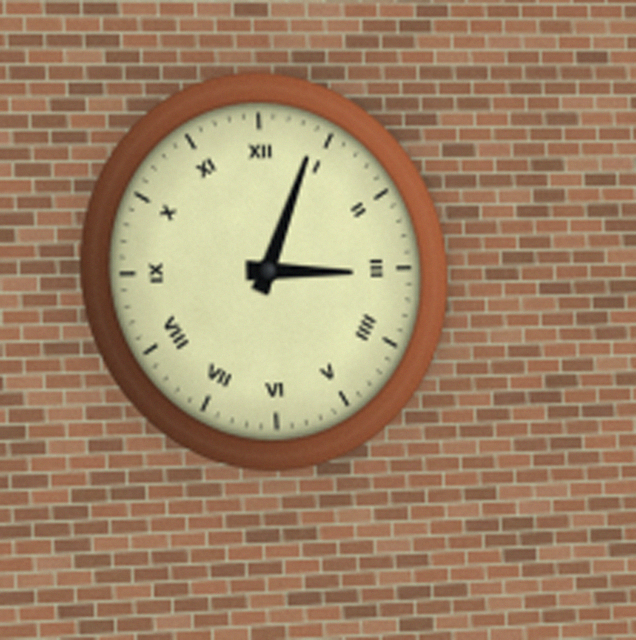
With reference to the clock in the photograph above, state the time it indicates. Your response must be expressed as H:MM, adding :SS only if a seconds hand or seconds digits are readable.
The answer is 3:04
